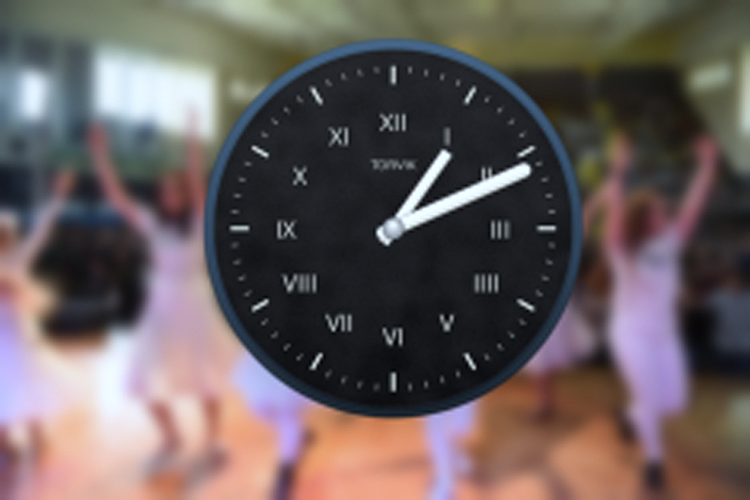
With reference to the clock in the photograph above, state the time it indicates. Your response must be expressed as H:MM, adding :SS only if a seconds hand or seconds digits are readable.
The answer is 1:11
